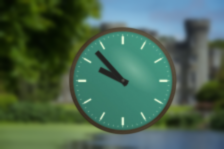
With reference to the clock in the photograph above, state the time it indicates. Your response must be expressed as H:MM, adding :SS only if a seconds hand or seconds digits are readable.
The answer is 9:53
